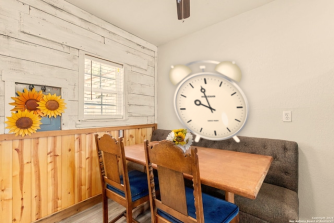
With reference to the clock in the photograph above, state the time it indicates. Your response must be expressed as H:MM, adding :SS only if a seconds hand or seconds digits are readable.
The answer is 9:58
